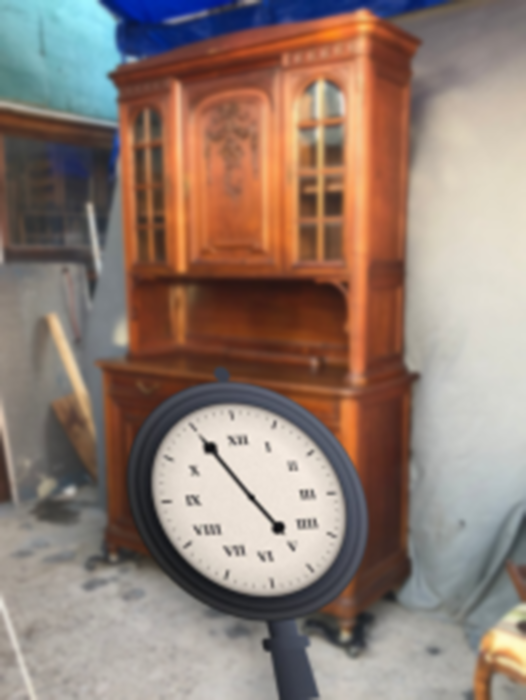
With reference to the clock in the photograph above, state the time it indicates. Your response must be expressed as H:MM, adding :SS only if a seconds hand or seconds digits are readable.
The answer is 4:55
